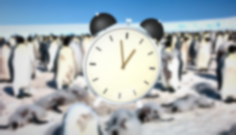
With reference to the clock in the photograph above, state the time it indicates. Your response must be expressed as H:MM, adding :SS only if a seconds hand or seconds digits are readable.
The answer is 12:58
